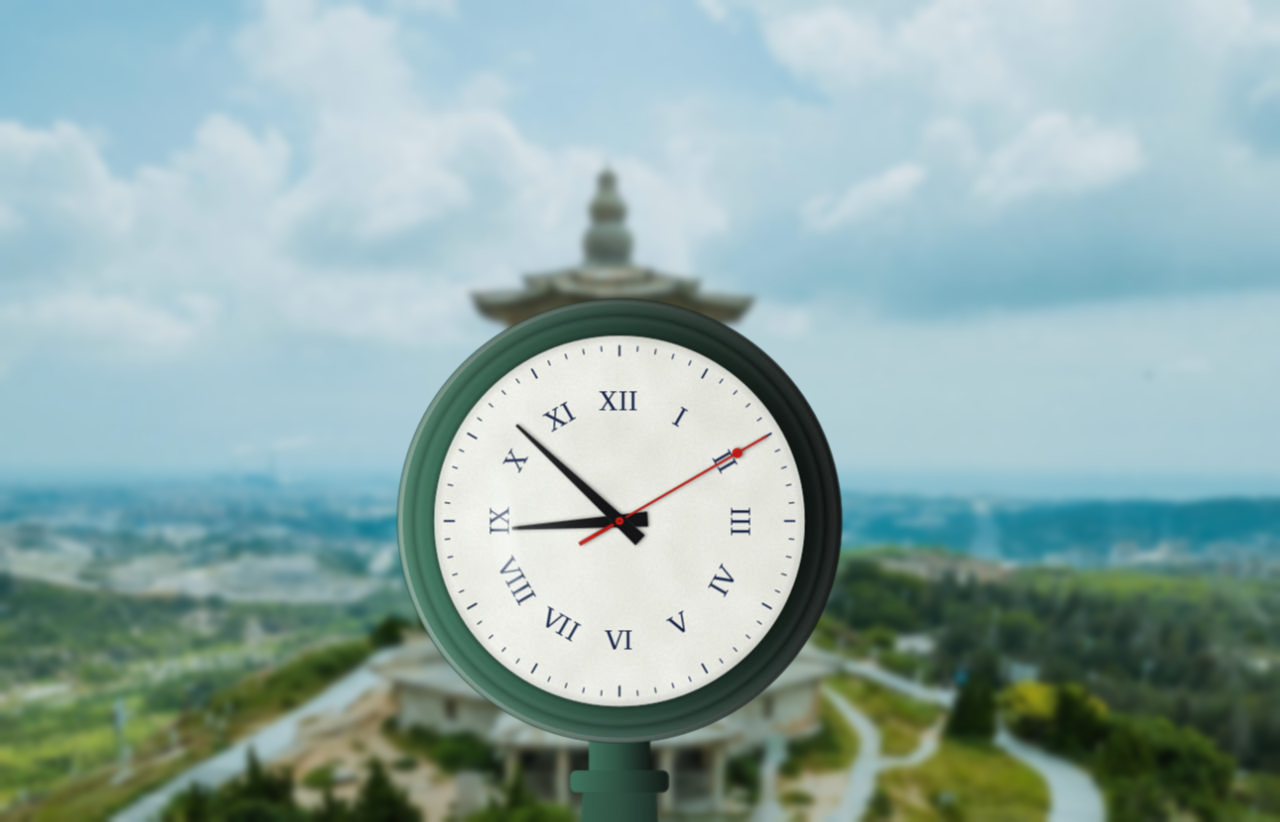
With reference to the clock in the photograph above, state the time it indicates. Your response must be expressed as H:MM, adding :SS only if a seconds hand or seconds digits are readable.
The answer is 8:52:10
